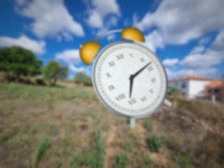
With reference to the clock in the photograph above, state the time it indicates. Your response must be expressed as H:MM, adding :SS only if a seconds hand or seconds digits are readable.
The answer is 7:13
